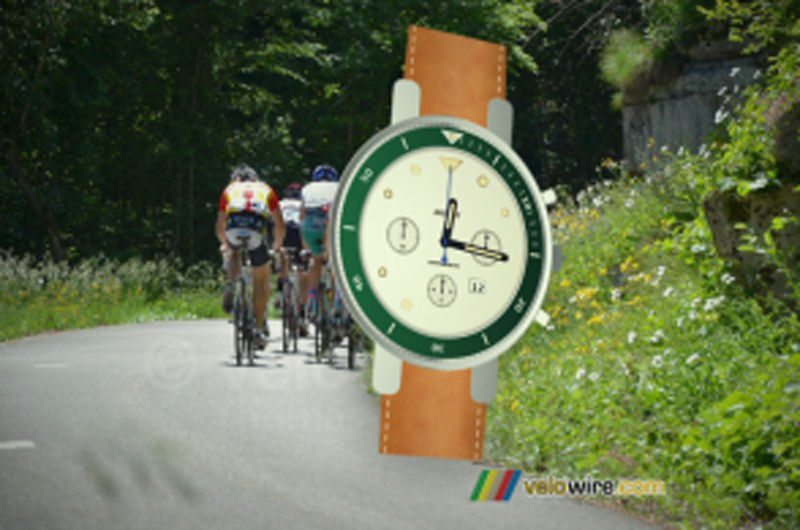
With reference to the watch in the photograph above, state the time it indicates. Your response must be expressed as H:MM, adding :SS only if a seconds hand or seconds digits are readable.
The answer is 12:16
